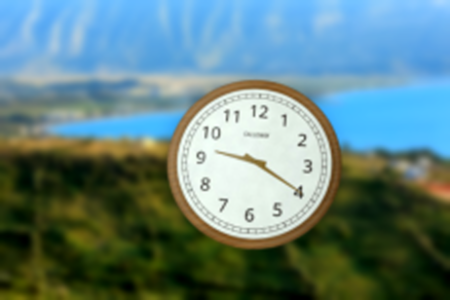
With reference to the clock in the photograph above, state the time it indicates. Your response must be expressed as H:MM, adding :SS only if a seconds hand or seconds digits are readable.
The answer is 9:20
